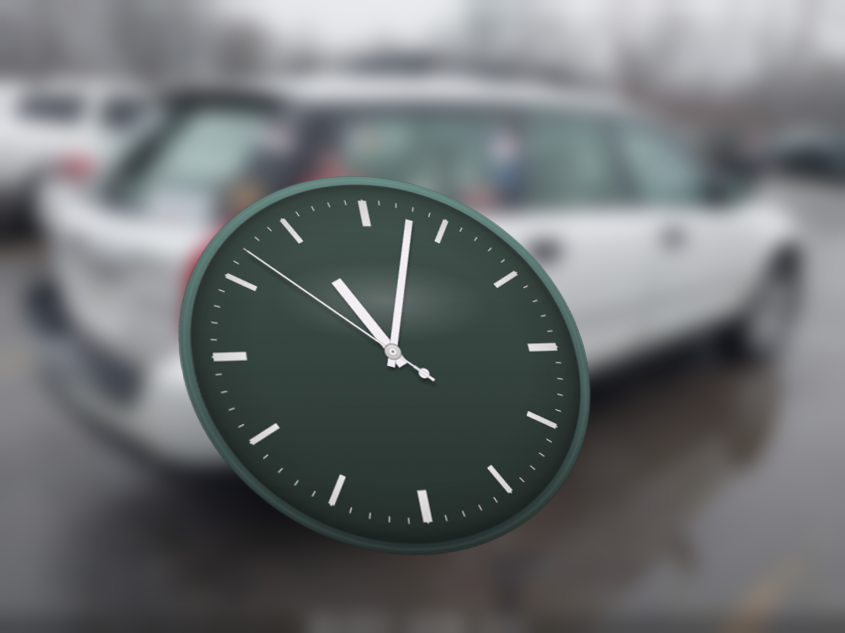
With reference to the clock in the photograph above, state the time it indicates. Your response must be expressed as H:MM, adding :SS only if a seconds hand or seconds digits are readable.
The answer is 11:02:52
